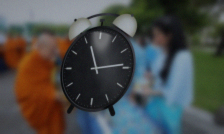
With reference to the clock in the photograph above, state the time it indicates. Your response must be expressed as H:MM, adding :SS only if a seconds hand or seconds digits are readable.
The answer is 11:14
